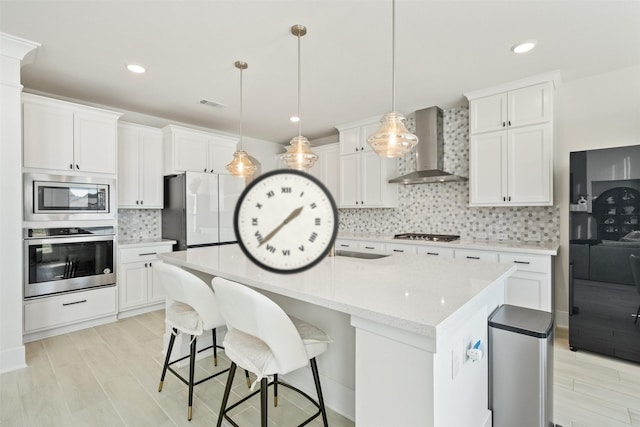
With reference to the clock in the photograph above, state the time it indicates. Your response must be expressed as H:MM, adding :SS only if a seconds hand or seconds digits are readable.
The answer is 1:38
